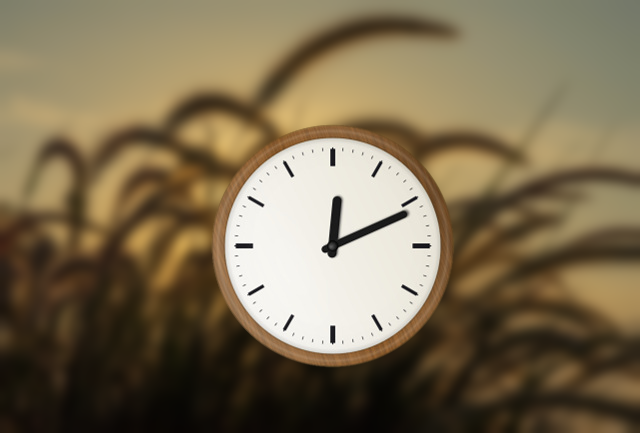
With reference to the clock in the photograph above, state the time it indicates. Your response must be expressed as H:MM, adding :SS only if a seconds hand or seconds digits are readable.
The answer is 12:11
